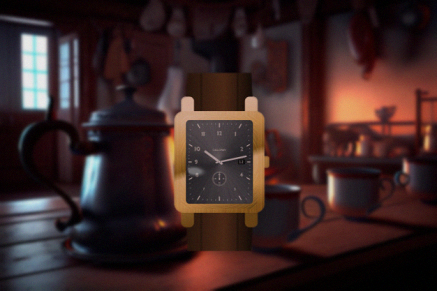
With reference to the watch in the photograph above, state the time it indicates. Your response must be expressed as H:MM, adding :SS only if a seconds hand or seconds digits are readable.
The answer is 10:13
